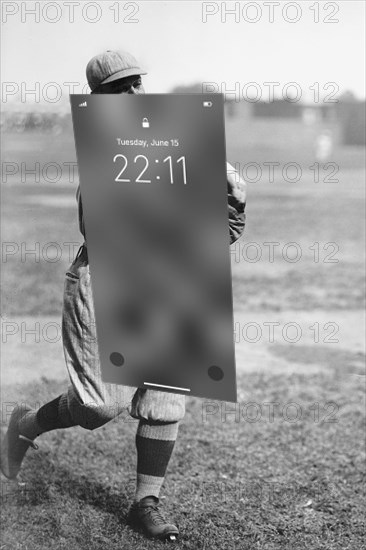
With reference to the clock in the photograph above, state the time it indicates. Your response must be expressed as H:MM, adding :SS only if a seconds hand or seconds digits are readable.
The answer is 22:11
